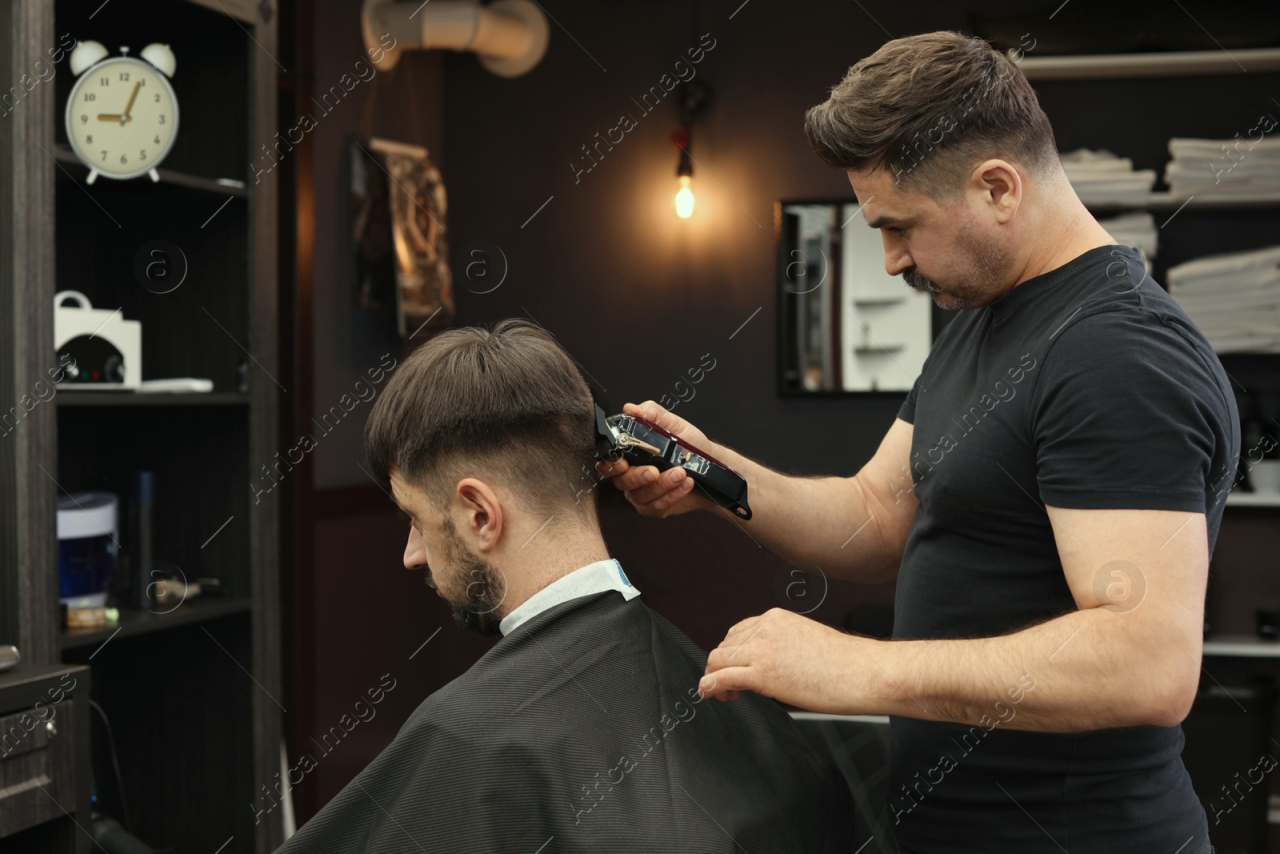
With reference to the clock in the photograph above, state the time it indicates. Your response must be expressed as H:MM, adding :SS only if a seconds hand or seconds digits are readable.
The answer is 9:04
